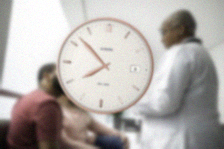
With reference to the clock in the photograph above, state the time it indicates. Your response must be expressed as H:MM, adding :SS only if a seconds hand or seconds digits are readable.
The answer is 7:52
